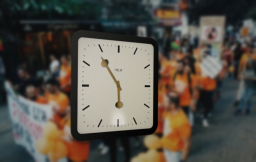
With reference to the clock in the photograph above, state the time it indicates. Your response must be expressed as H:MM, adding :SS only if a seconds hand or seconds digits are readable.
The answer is 5:54
